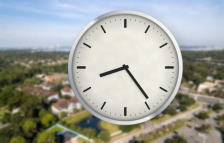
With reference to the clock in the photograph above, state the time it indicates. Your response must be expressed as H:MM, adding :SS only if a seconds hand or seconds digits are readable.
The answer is 8:24
